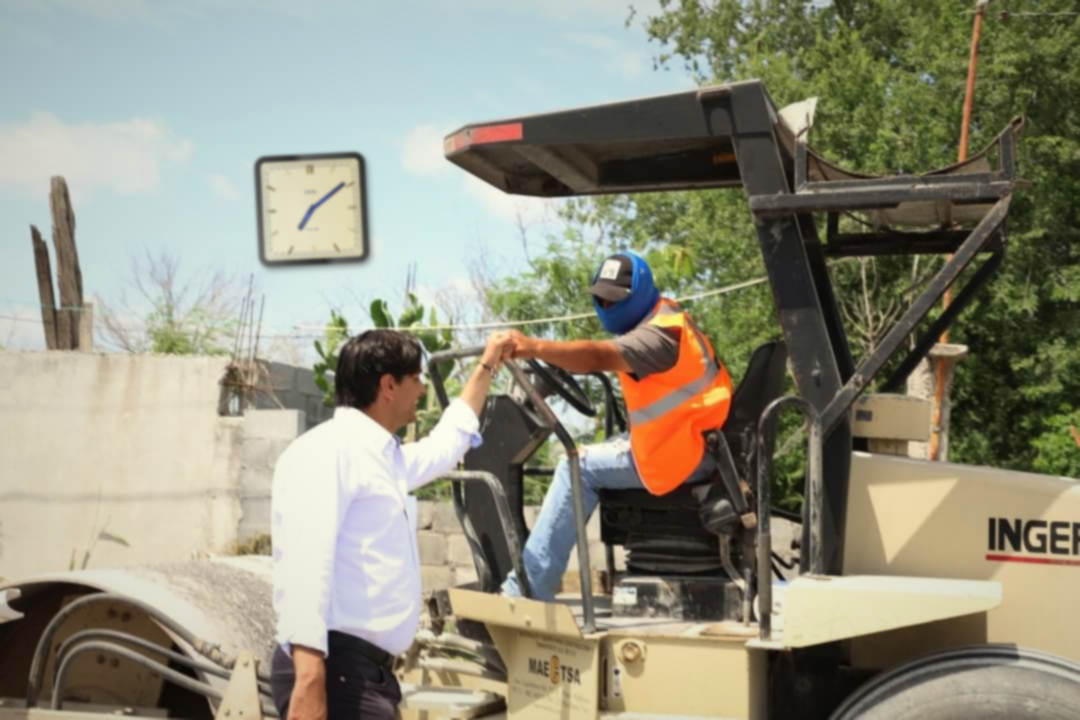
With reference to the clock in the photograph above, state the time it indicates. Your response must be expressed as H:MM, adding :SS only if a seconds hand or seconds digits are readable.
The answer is 7:09
